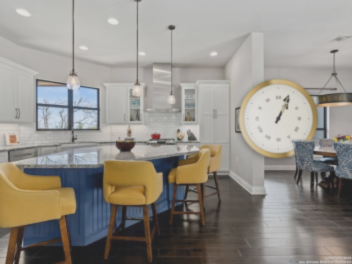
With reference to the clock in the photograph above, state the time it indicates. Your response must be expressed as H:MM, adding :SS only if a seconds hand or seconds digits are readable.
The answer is 1:04
